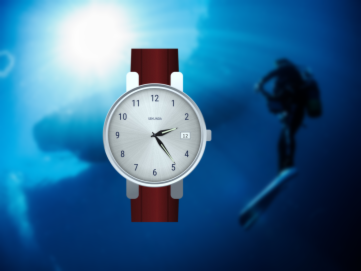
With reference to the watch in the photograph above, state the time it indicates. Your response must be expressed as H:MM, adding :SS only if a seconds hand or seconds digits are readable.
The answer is 2:24
